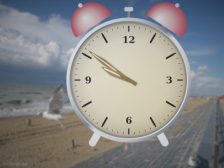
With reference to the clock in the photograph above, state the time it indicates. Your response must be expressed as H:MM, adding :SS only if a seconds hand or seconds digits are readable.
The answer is 9:51
